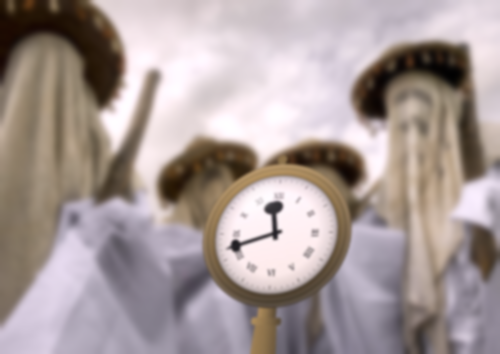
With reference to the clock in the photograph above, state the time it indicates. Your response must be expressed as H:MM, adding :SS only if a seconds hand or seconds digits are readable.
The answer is 11:42
